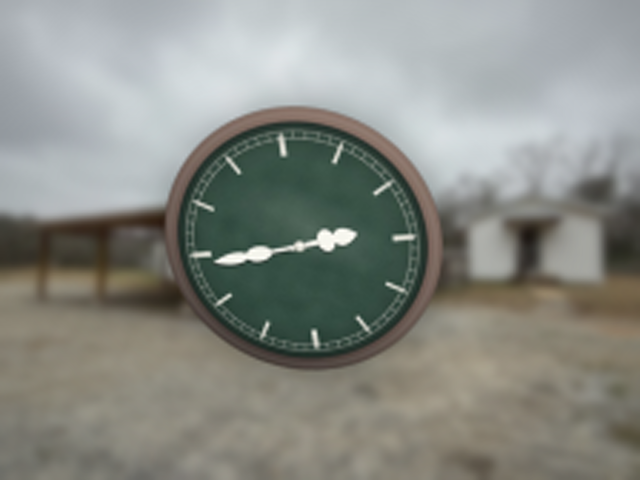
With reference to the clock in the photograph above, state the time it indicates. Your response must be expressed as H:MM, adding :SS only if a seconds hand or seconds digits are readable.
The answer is 2:44
